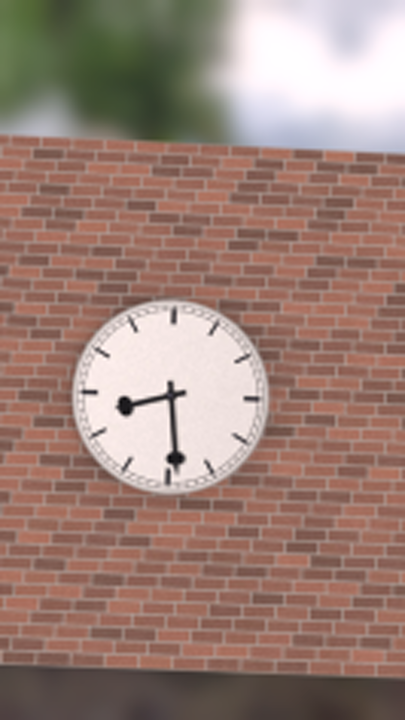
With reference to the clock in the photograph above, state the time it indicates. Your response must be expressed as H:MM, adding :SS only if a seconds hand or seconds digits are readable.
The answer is 8:29
